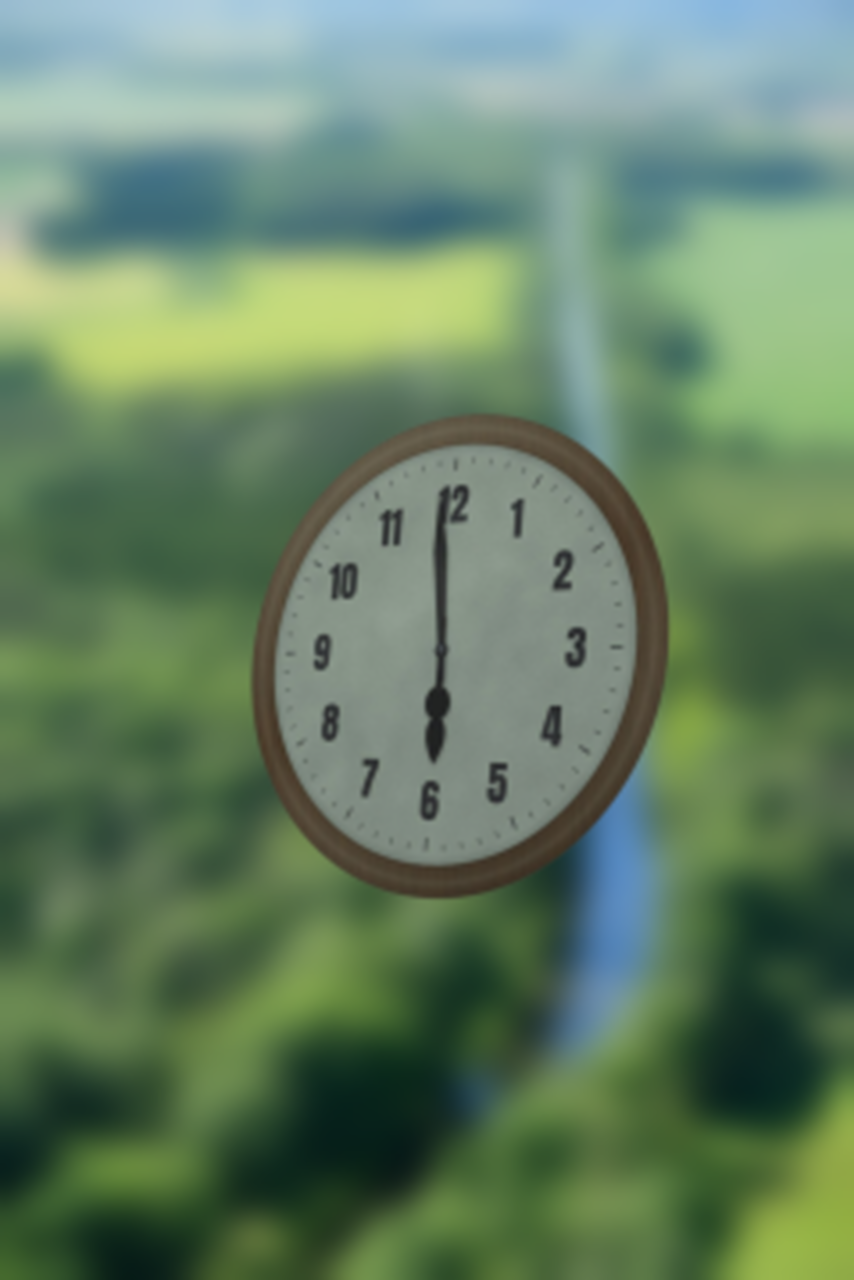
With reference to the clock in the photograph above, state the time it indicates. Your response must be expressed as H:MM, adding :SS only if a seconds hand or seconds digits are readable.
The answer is 5:59
